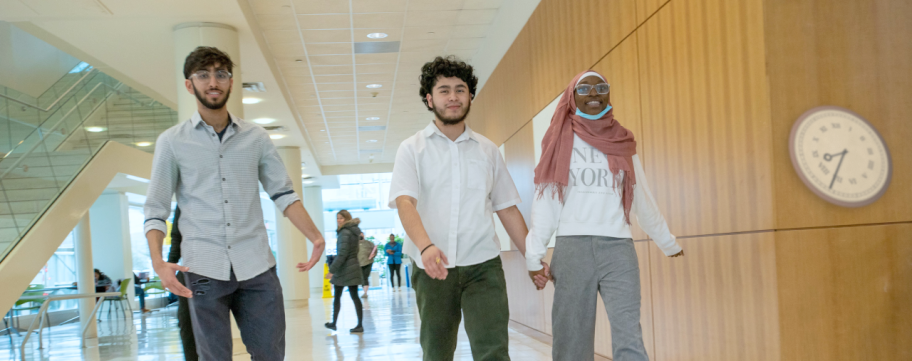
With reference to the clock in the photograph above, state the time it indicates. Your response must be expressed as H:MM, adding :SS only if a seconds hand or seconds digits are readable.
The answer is 8:36
